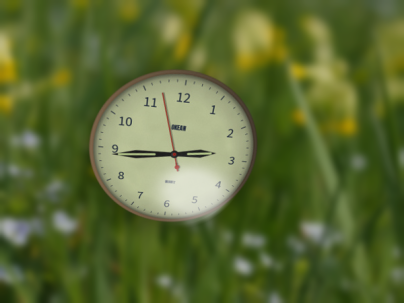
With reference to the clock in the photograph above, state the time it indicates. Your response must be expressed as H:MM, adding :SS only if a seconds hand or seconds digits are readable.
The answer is 2:43:57
